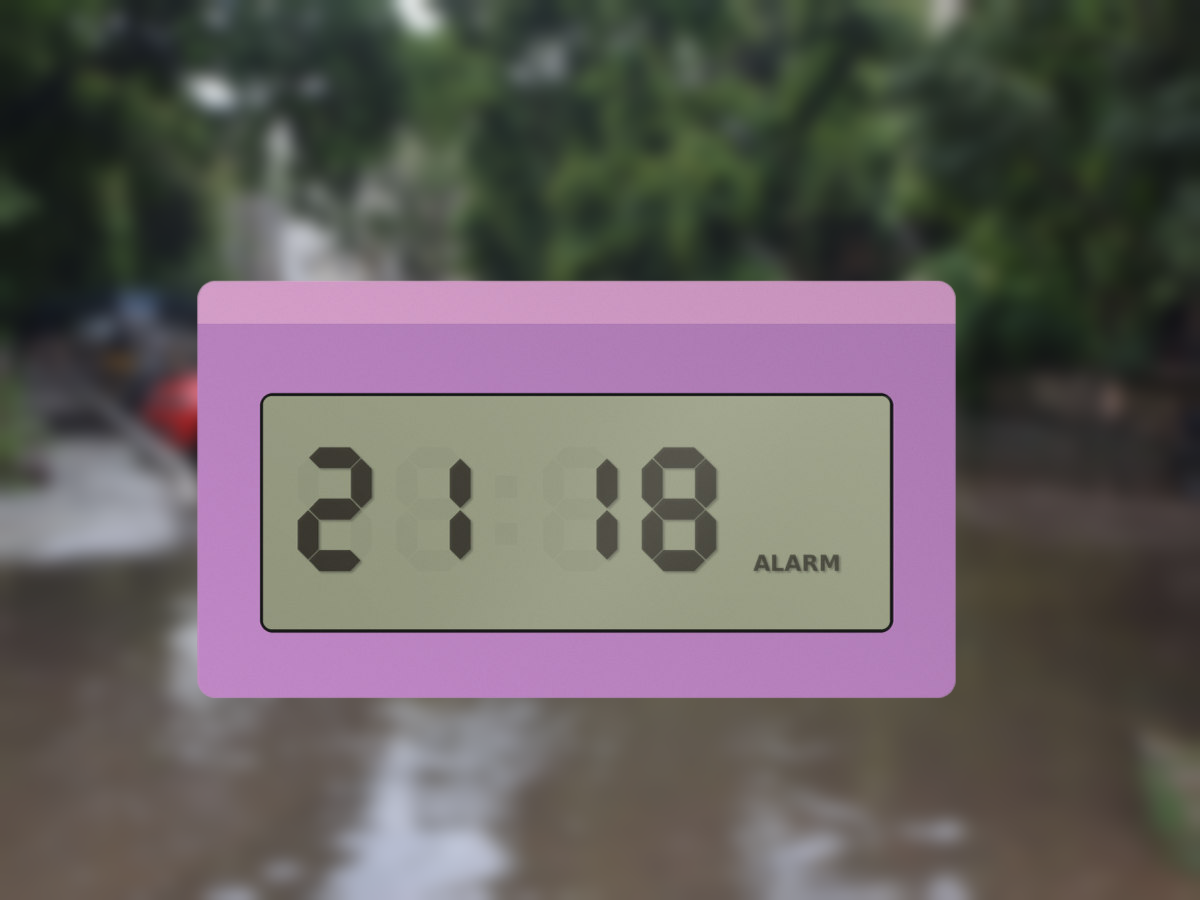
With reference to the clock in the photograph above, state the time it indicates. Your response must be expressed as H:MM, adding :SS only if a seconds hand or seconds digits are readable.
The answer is 21:18
